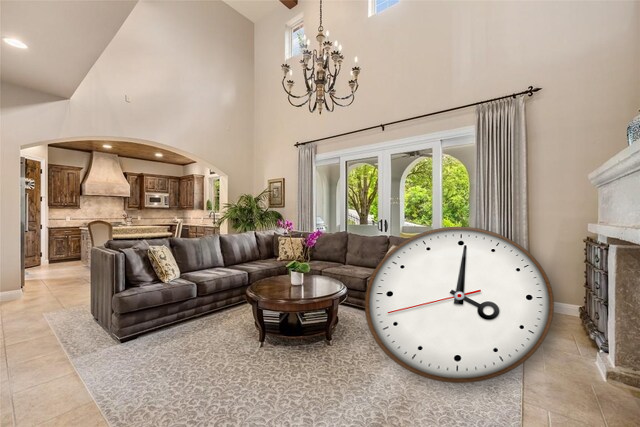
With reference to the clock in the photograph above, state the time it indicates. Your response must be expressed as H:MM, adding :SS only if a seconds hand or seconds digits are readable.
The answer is 4:00:42
